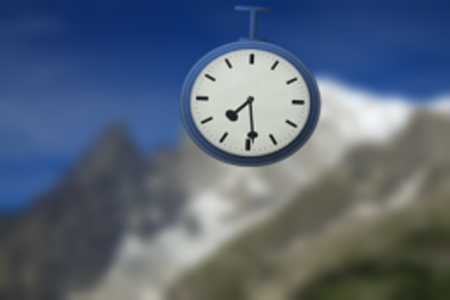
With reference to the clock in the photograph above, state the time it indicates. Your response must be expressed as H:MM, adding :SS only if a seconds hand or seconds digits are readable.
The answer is 7:29
